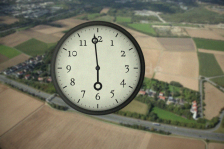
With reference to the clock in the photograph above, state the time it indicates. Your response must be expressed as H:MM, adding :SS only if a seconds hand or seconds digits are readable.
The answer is 5:59
